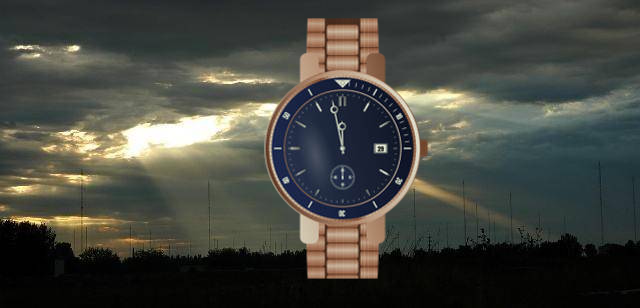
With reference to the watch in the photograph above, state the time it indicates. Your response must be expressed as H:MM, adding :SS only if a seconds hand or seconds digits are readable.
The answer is 11:58
